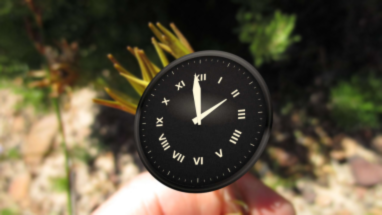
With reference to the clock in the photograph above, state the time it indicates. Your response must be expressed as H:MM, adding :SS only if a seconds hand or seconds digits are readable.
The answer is 1:59
